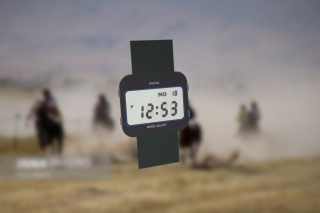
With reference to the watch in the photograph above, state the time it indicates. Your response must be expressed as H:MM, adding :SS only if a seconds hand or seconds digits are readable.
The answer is 12:53
